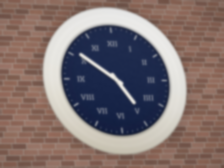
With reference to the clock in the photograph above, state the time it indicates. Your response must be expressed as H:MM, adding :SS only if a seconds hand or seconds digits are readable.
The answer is 4:51
